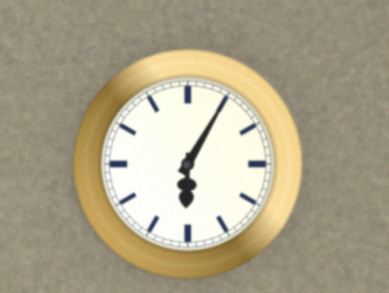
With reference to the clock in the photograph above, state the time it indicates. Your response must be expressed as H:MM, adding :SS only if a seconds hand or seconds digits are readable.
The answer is 6:05
